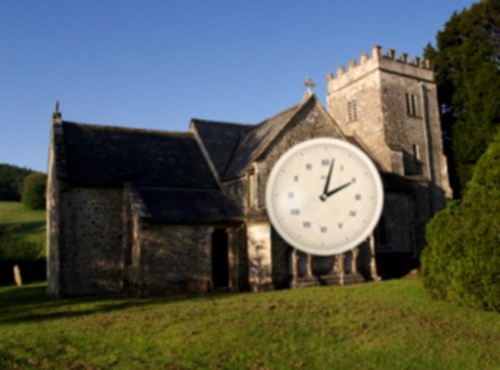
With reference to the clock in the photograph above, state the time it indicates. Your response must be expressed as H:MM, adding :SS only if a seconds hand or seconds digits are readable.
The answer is 2:02
